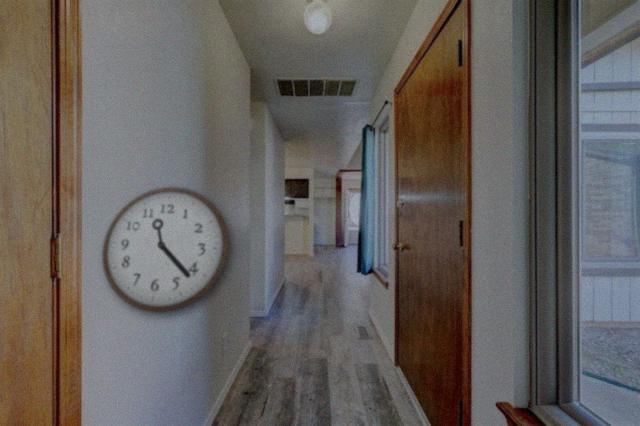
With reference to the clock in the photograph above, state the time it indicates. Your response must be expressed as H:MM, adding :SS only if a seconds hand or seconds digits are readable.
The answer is 11:22
